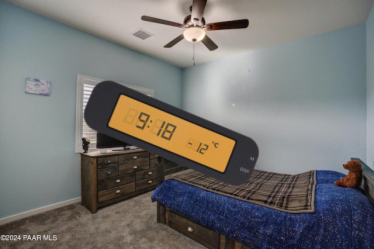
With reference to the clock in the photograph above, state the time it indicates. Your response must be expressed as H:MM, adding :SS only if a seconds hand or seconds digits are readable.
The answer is 9:18
